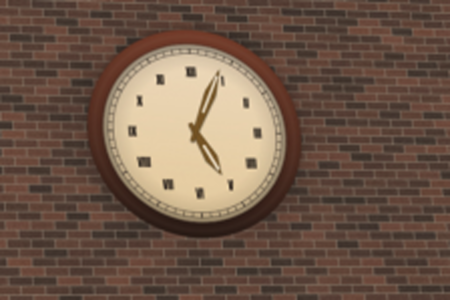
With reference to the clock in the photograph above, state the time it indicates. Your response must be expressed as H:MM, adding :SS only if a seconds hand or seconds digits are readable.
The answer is 5:04
